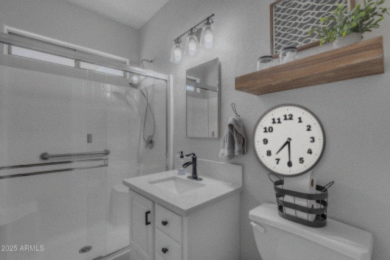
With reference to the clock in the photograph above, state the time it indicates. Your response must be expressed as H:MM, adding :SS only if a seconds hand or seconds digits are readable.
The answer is 7:30
